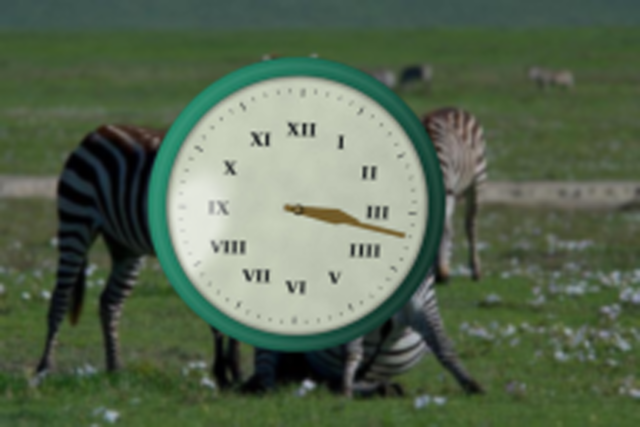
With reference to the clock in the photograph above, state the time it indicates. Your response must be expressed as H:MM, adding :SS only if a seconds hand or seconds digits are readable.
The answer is 3:17
